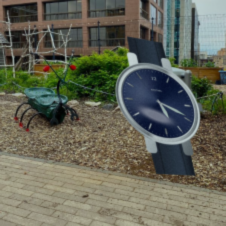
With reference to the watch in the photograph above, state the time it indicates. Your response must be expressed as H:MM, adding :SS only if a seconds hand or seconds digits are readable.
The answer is 5:19
